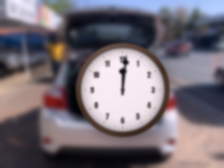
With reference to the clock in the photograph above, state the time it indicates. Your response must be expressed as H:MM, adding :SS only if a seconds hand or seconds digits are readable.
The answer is 12:01
